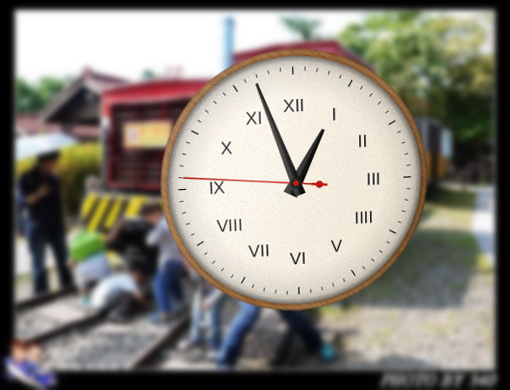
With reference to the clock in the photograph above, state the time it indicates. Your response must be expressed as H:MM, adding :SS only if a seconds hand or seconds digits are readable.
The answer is 12:56:46
